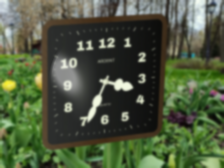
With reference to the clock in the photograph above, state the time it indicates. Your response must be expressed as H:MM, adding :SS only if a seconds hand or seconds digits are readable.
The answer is 3:34
